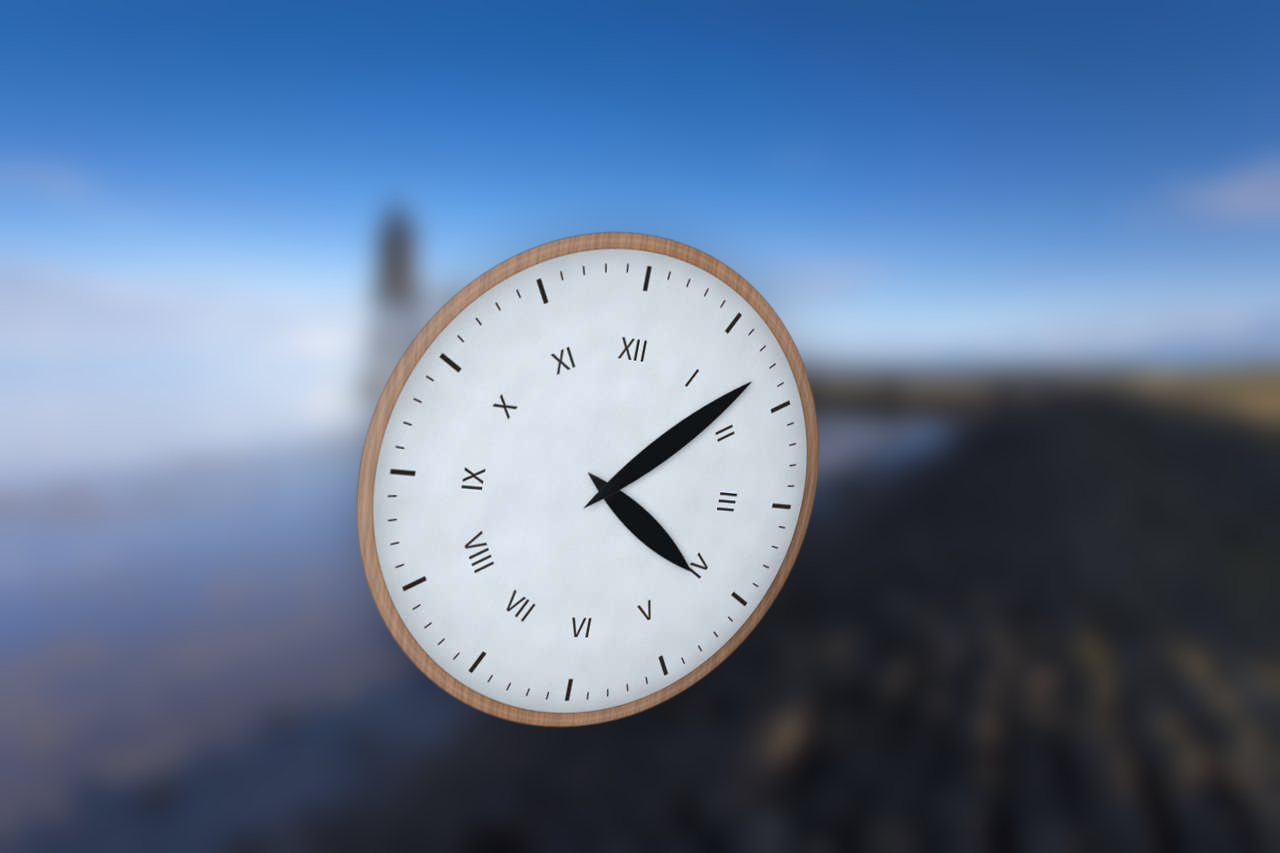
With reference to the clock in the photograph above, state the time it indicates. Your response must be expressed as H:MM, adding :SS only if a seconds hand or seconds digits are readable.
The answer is 4:08
